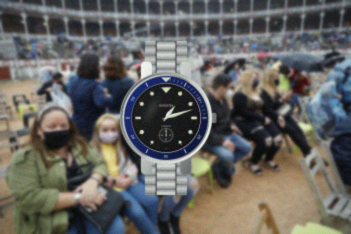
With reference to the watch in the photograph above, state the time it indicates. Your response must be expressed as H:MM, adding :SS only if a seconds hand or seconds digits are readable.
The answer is 1:12
